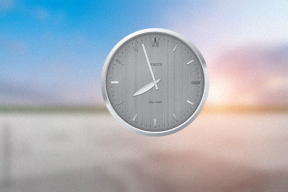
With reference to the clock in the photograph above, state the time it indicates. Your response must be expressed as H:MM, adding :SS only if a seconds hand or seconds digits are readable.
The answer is 7:57
